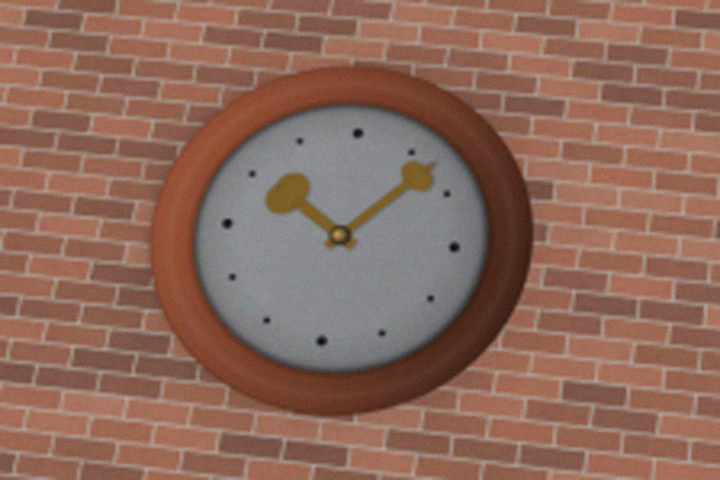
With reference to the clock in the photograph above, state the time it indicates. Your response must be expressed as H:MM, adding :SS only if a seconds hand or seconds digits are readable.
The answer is 10:07
